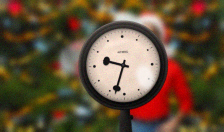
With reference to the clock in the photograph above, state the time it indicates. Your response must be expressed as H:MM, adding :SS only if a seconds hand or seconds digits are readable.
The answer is 9:33
